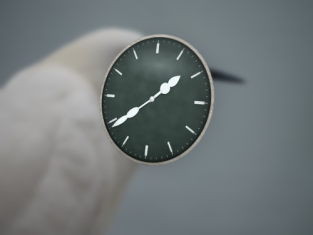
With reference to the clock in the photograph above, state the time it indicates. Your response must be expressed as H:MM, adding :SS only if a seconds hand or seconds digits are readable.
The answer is 1:39
